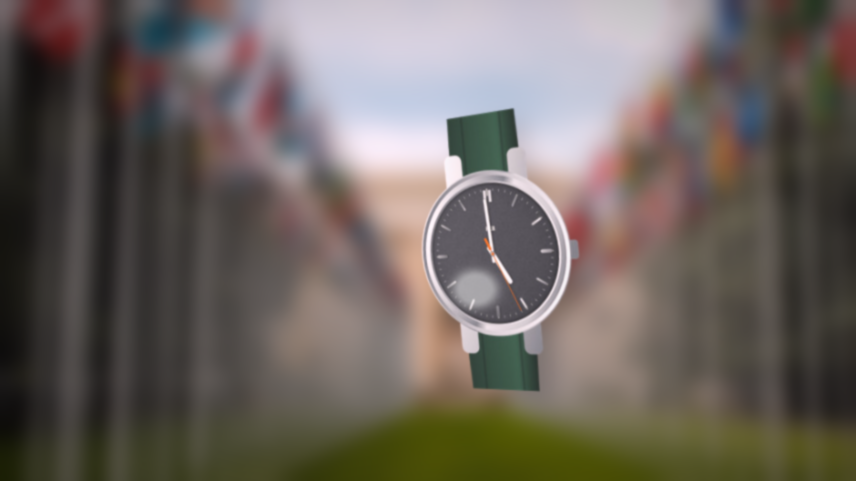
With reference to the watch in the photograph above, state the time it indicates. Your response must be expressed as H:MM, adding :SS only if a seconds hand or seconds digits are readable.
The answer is 4:59:26
